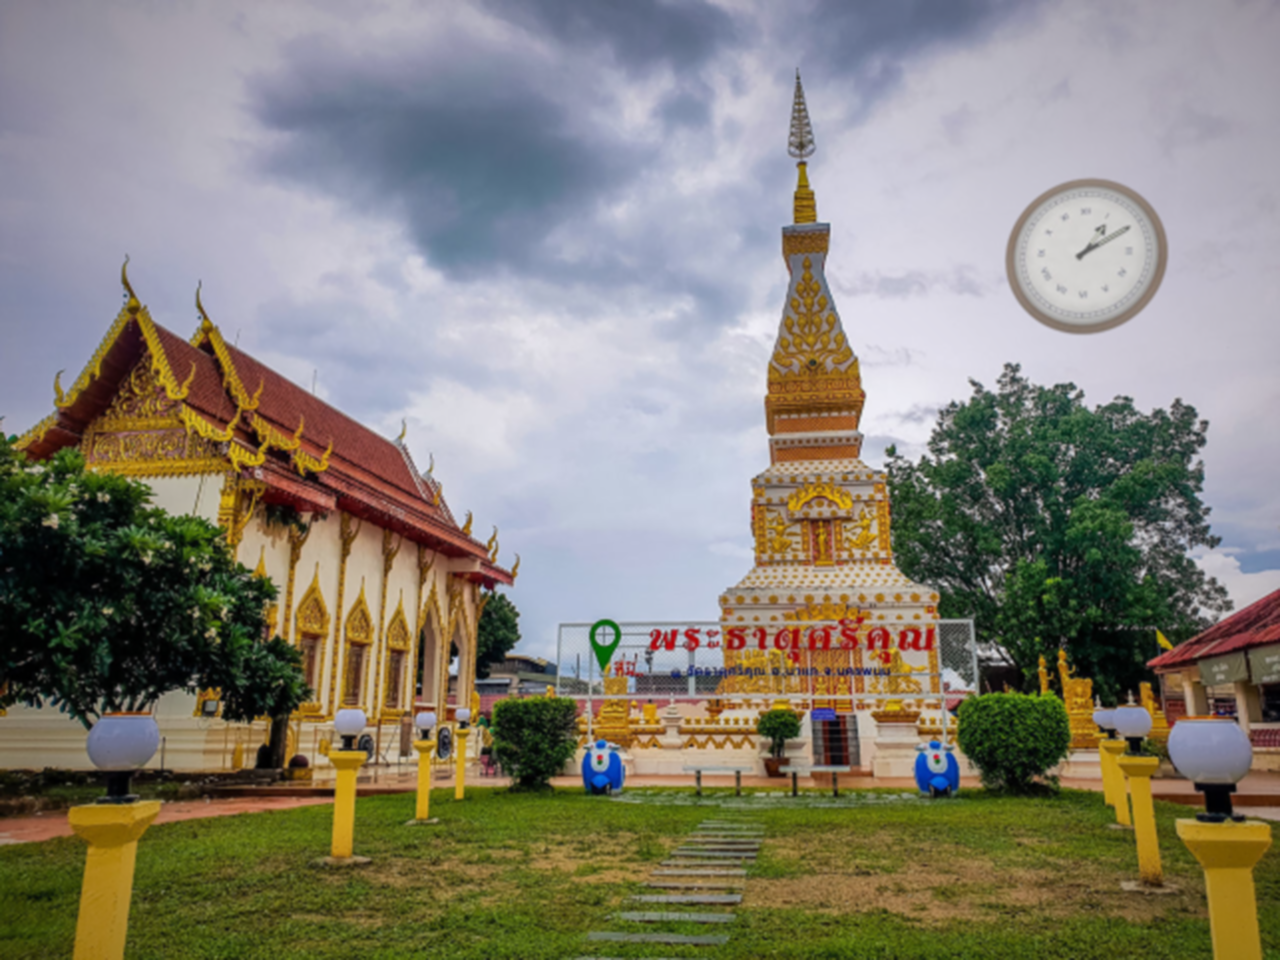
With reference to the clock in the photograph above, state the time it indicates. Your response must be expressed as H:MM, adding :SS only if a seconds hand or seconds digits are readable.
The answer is 1:10
